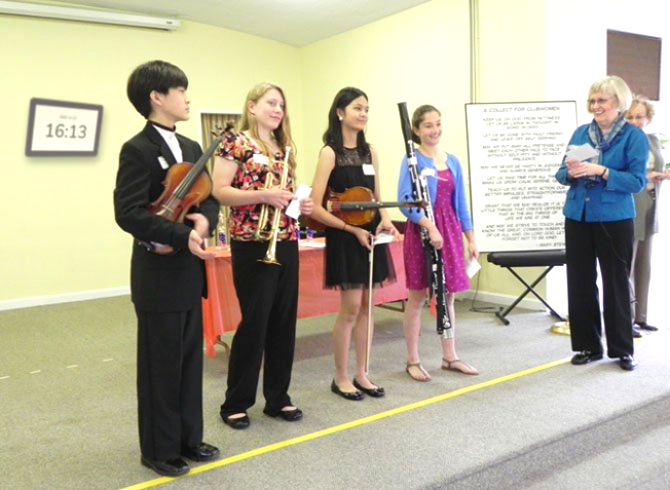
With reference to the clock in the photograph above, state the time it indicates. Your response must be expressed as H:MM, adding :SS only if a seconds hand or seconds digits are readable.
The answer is 16:13
